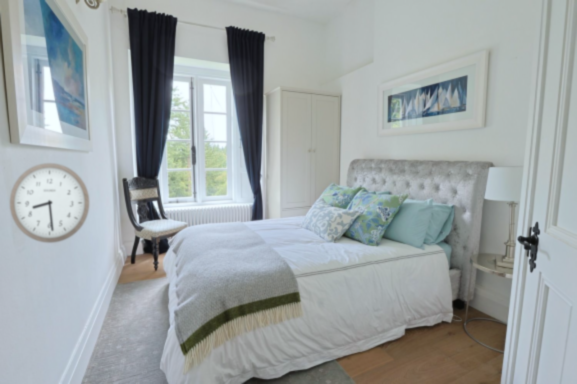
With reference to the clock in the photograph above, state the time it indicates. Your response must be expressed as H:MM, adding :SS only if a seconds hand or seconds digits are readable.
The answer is 8:29
